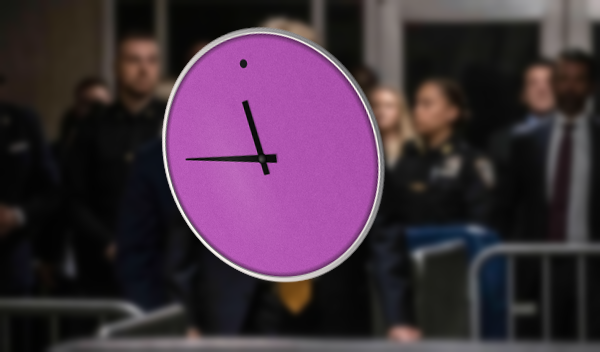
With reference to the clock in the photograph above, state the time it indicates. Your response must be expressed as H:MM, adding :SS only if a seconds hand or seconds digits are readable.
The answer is 11:46
